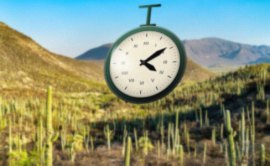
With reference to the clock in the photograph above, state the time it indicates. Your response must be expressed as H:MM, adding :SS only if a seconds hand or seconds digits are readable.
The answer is 4:09
